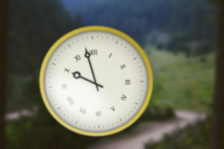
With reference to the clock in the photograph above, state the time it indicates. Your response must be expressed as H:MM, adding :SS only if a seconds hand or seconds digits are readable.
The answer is 9:58
